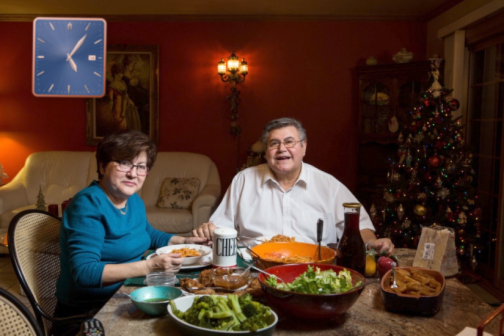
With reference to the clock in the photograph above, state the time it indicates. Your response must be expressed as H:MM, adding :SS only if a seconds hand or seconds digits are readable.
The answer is 5:06
